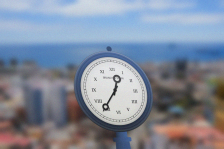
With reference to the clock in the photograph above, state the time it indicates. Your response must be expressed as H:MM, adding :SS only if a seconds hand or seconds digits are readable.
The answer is 12:36
